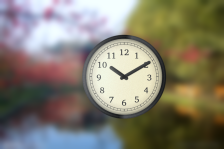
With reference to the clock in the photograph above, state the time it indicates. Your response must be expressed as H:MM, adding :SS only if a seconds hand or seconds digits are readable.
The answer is 10:10
